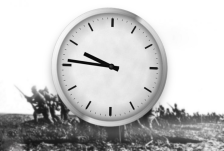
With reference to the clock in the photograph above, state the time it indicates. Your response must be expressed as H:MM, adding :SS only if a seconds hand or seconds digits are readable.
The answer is 9:46
